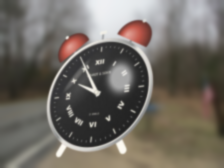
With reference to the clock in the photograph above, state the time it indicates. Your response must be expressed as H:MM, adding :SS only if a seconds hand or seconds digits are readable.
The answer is 9:55
